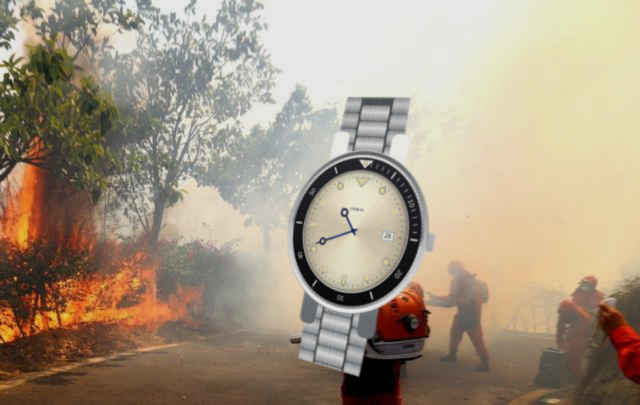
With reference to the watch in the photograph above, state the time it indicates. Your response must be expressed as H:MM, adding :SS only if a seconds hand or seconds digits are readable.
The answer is 10:41
